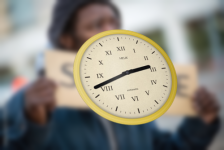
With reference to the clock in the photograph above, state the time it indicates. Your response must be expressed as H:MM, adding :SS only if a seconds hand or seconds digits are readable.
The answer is 2:42
